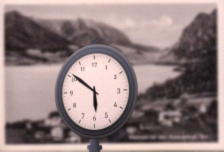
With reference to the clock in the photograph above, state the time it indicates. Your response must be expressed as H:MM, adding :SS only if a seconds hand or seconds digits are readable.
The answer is 5:51
